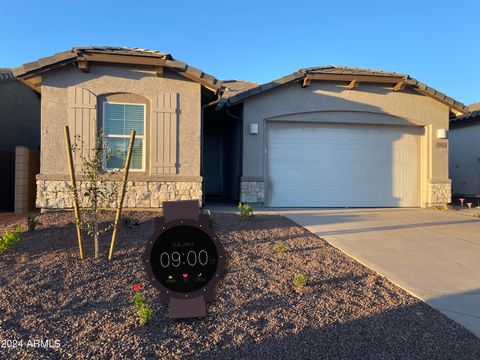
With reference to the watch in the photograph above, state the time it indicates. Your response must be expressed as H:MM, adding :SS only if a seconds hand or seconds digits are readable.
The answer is 9:00
